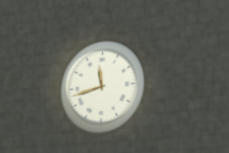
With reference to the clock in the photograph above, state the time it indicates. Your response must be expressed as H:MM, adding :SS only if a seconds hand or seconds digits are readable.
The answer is 11:43
